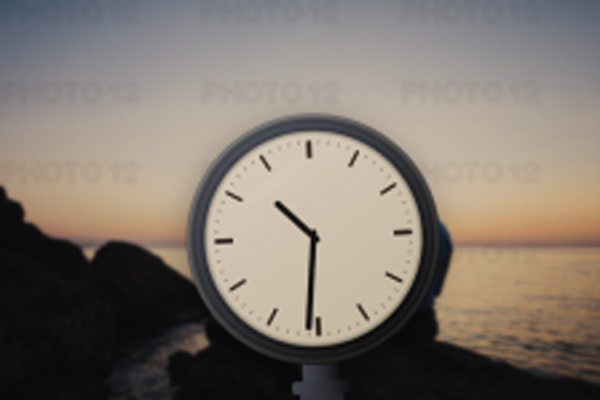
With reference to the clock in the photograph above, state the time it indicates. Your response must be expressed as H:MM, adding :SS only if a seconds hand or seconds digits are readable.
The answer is 10:31
